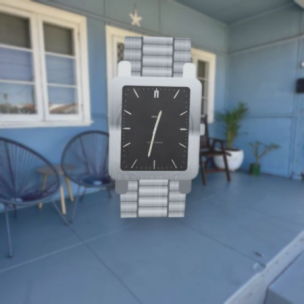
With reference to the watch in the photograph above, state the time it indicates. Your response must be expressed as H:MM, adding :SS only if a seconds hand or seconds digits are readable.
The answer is 12:32
